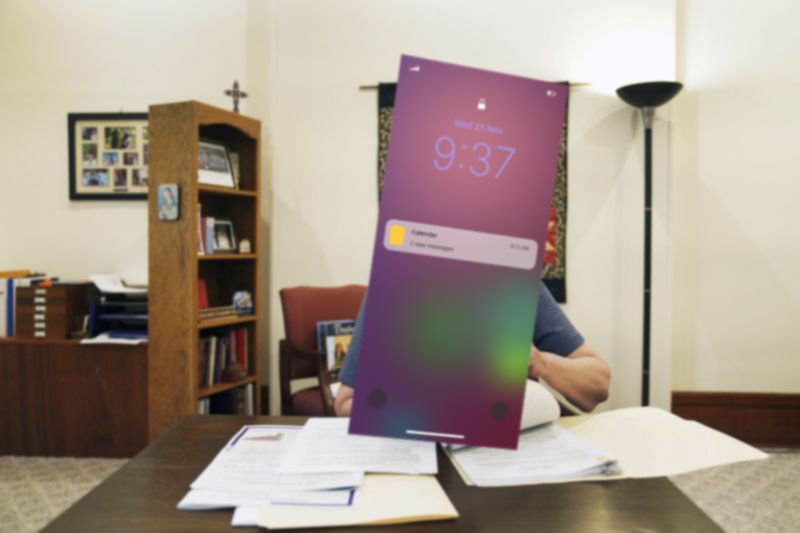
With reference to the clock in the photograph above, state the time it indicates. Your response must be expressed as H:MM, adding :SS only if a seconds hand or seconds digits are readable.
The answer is 9:37
